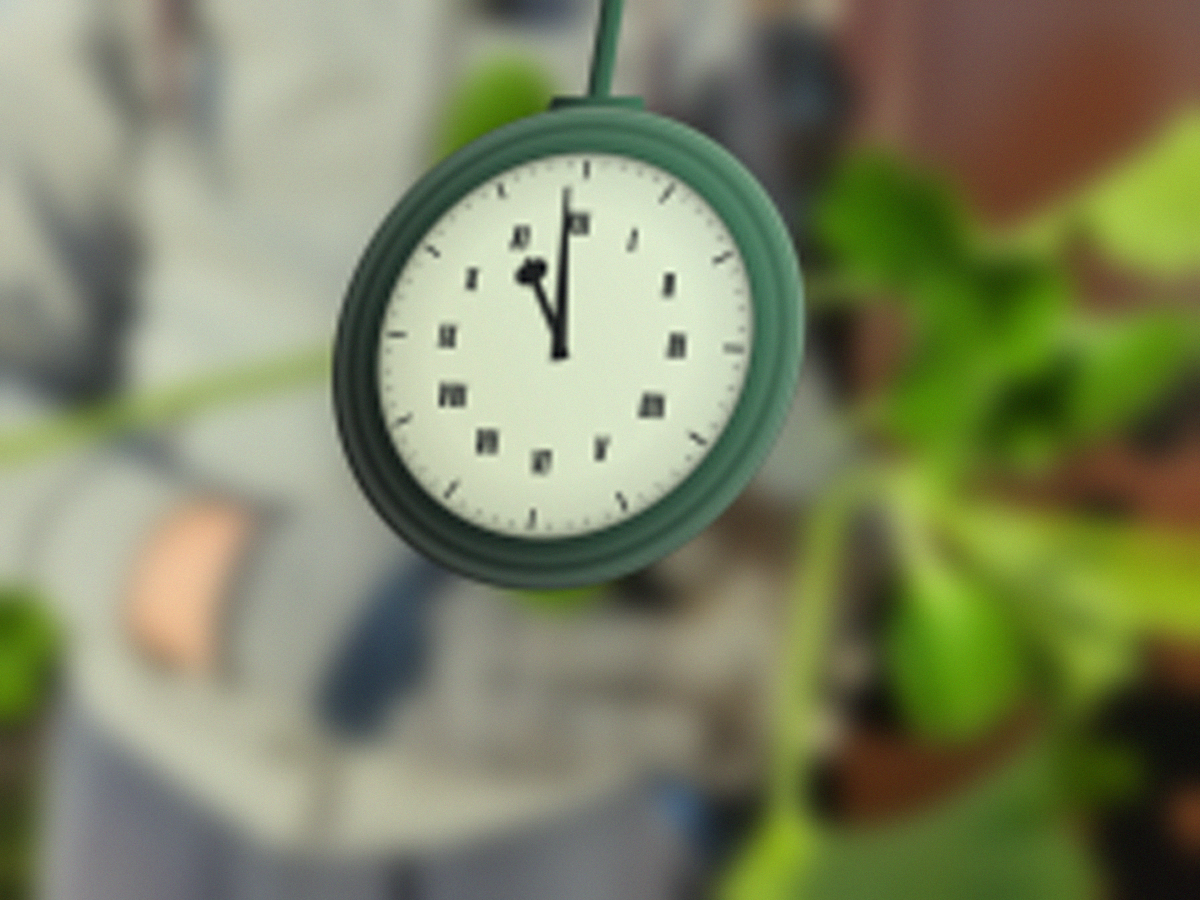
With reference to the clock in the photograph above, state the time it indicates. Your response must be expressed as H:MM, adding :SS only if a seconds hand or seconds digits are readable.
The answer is 10:59
